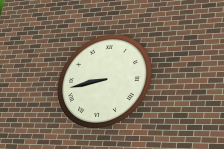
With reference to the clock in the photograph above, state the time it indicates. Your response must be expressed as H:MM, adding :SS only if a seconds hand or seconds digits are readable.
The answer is 8:43
